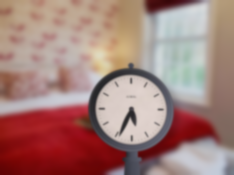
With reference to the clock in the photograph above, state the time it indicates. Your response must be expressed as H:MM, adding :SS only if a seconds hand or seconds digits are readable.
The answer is 5:34
